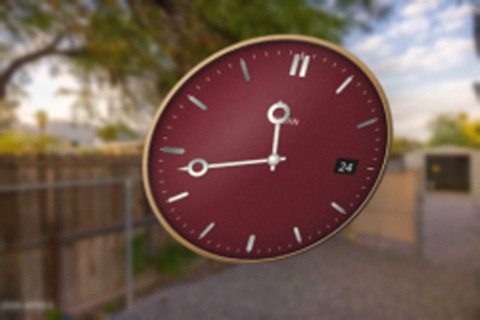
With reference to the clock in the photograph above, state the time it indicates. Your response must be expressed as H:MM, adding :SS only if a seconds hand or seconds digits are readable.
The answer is 11:43
